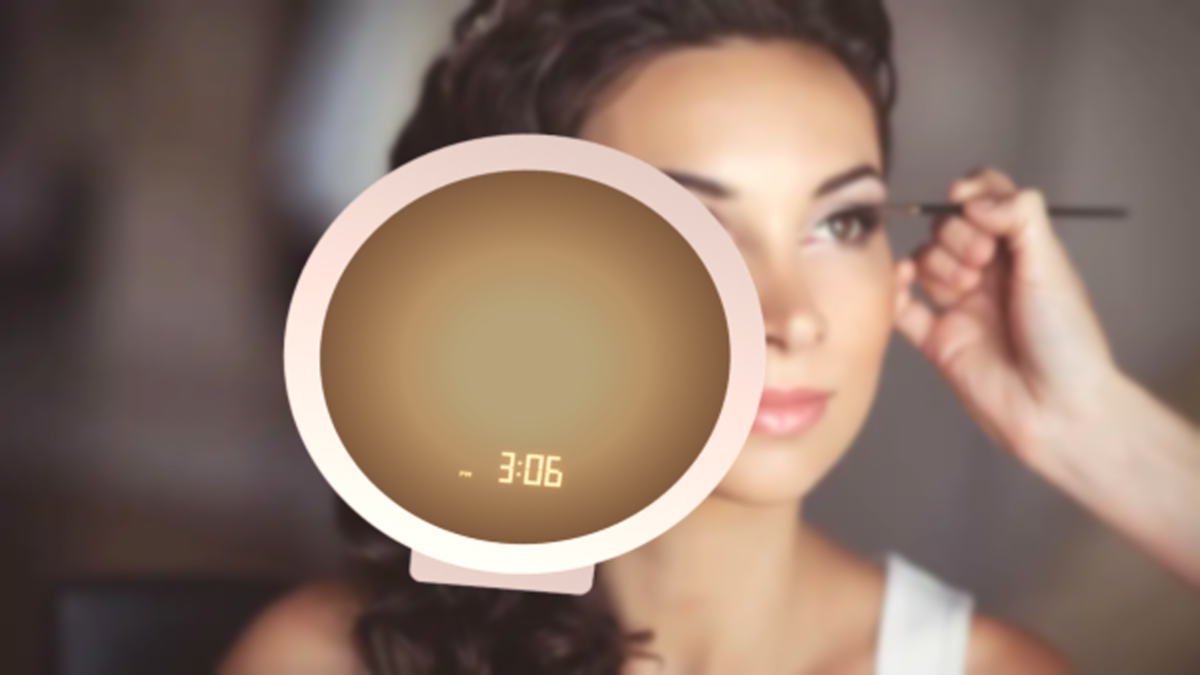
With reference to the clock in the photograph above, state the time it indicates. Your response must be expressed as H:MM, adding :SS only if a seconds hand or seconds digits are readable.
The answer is 3:06
